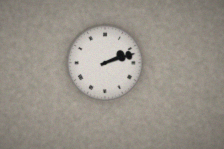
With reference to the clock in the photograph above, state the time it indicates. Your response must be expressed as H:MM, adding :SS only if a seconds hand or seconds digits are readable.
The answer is 2:12
